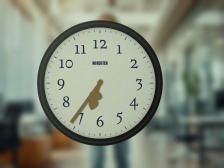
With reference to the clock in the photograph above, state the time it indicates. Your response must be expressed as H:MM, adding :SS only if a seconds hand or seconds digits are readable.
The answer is 6:36
